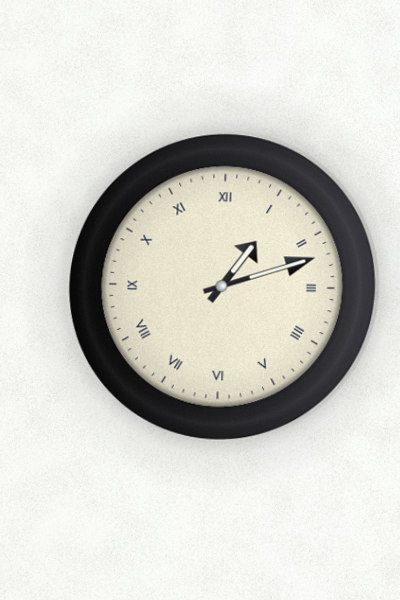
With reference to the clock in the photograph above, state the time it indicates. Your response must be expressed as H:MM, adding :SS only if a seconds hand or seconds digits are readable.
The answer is 1:12
